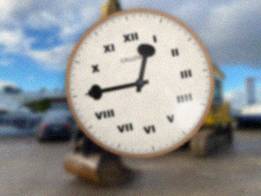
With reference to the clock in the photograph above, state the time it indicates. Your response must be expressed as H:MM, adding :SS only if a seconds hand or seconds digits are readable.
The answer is 12:45
